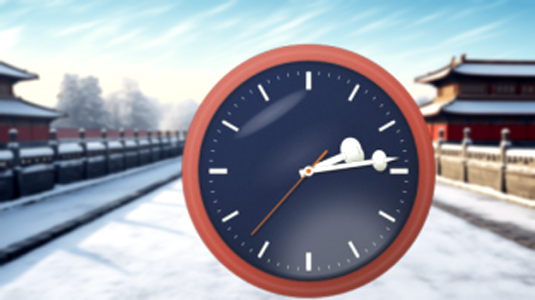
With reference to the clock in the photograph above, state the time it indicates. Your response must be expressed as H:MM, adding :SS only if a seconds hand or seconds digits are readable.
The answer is 2:13:37
